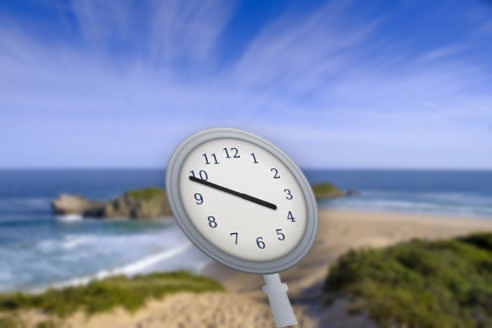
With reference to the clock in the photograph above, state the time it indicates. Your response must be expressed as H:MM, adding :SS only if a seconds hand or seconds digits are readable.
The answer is 3:49
